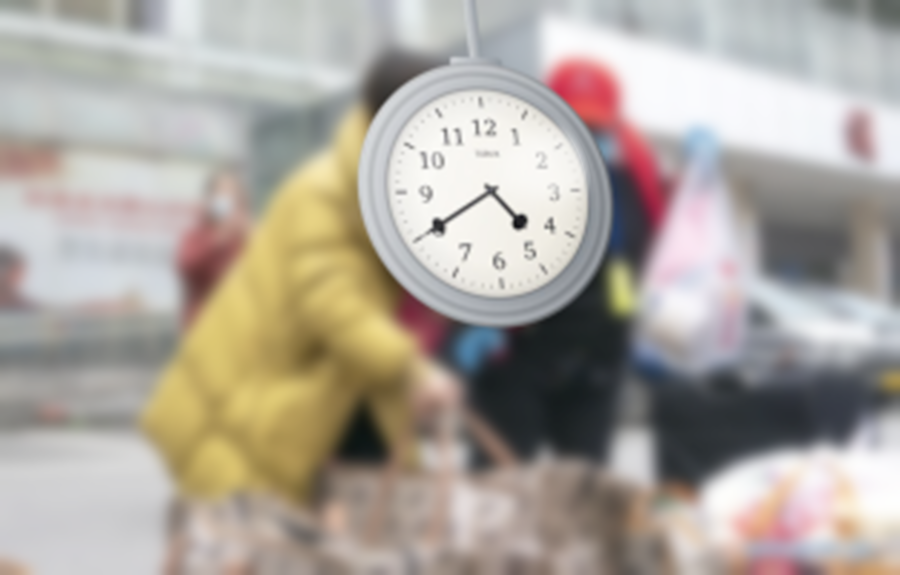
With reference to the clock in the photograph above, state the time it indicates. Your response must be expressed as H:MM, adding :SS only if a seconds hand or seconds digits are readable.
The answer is 4:40
